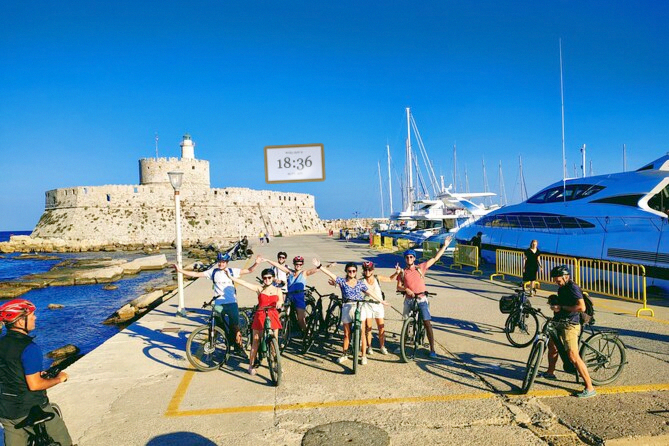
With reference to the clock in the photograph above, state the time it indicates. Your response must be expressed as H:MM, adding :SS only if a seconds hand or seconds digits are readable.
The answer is 18:36
